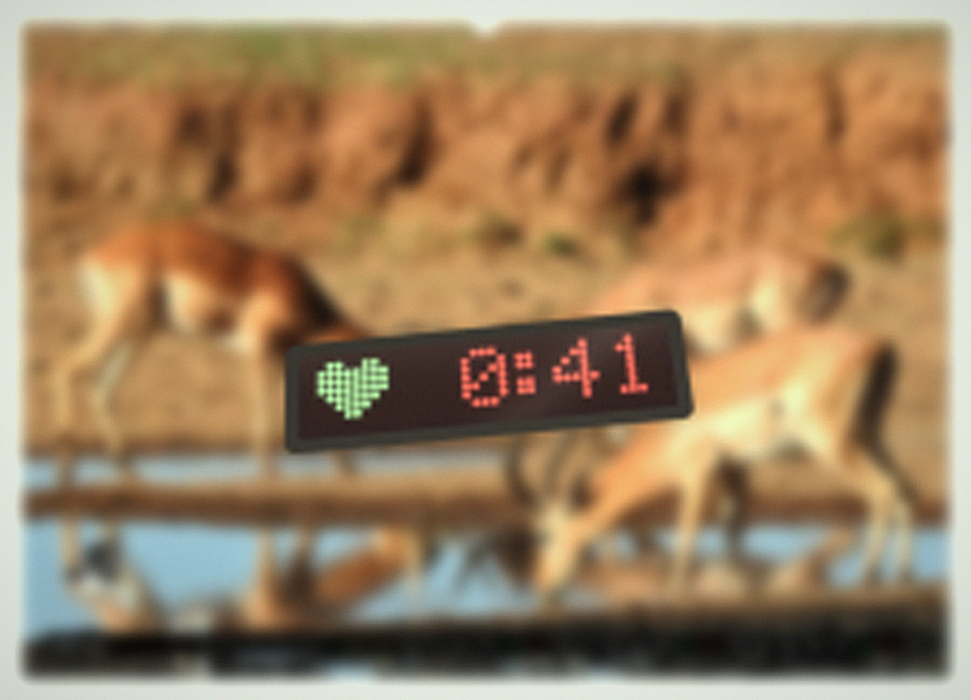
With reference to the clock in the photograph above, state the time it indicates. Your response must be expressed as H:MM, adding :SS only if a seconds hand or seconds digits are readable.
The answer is 0:41
